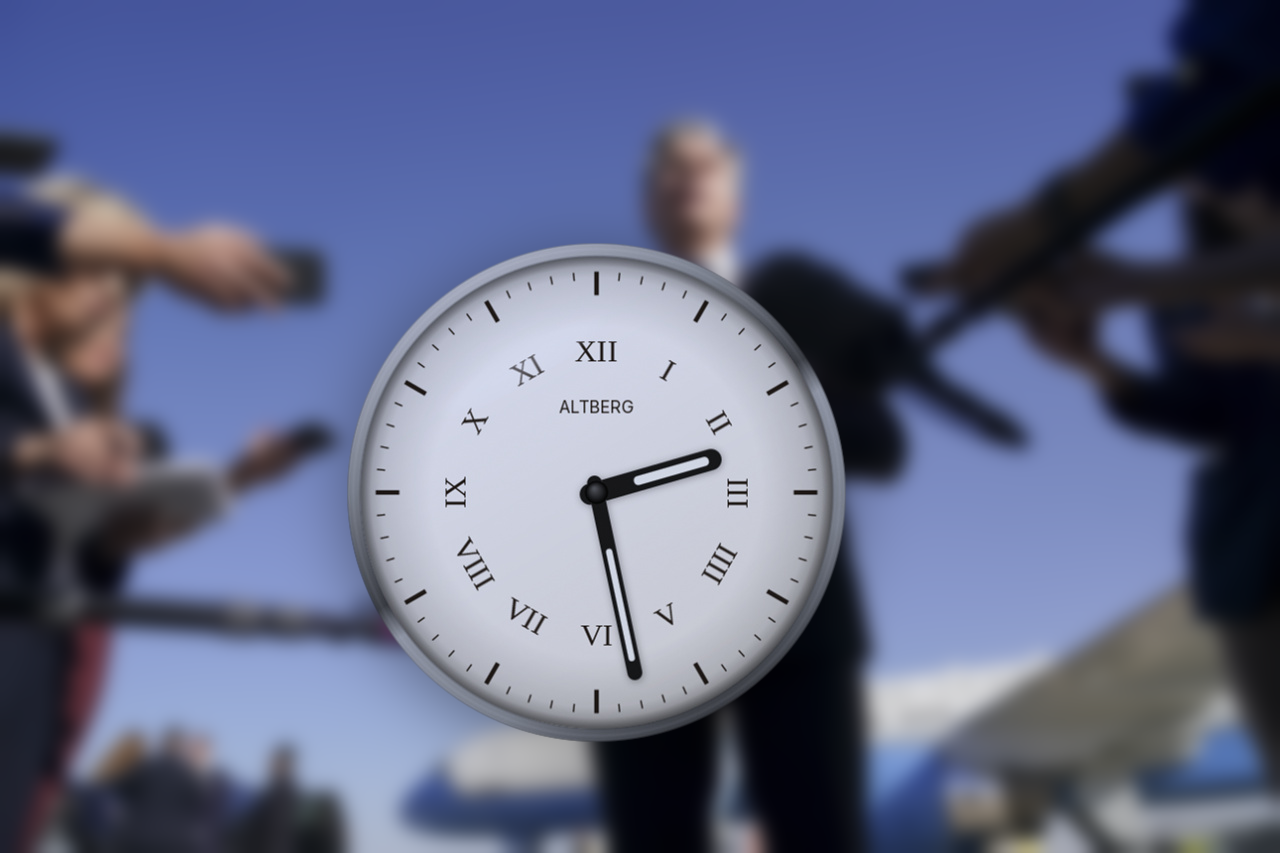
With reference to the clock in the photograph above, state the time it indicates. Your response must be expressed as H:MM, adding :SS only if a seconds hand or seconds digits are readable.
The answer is 2:28
